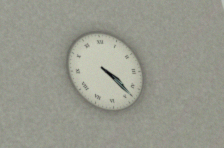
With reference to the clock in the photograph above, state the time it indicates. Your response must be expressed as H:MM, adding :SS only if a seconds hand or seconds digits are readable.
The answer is 4:23
